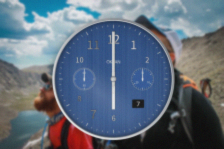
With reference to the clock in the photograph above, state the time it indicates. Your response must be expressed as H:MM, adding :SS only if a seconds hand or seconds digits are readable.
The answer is 6:00
